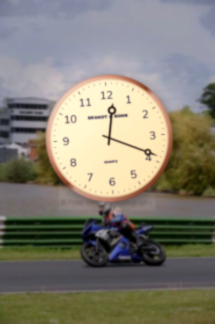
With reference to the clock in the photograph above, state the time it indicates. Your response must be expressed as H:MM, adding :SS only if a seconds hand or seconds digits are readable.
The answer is 12:19
